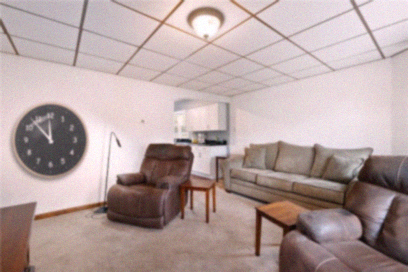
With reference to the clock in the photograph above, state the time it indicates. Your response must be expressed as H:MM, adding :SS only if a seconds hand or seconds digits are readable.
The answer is 11:53
